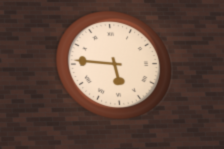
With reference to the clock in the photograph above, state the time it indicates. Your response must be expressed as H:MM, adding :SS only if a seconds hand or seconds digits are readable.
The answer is 5:46
